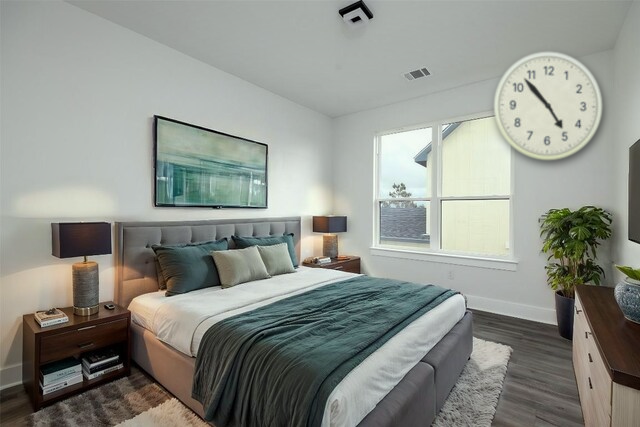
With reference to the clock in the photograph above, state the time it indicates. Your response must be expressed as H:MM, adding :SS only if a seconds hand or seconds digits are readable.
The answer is 4:53
